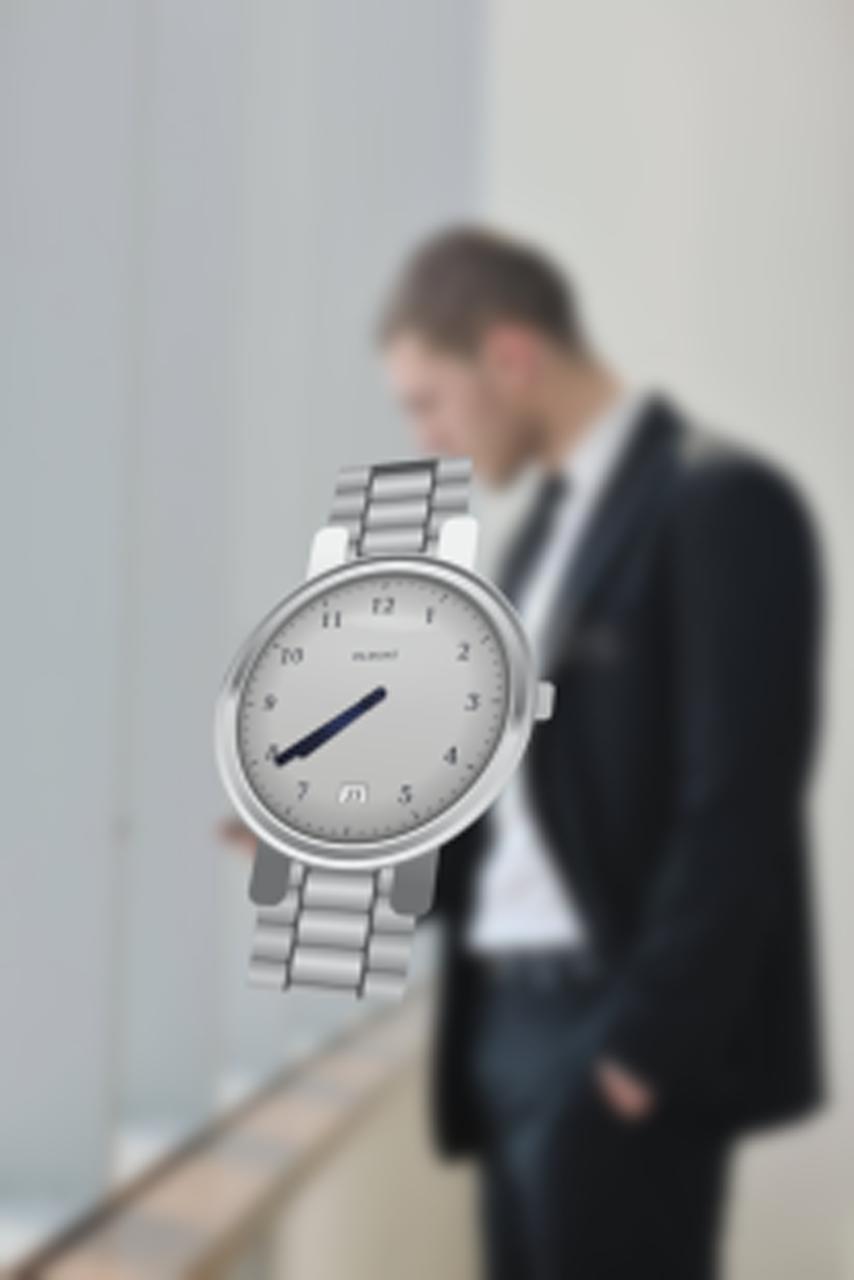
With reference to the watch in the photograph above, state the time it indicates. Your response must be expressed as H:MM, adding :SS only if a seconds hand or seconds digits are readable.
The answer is 7:39
